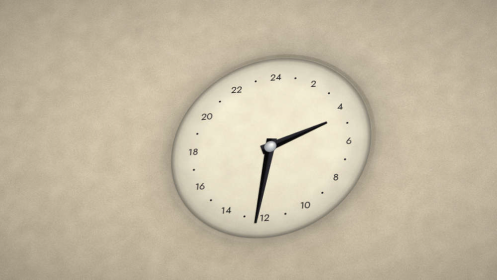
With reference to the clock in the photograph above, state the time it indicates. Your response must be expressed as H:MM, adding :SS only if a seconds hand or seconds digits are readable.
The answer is 4:31
